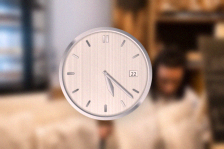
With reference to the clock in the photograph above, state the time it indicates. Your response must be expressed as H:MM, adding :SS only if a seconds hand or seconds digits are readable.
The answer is 5:22
